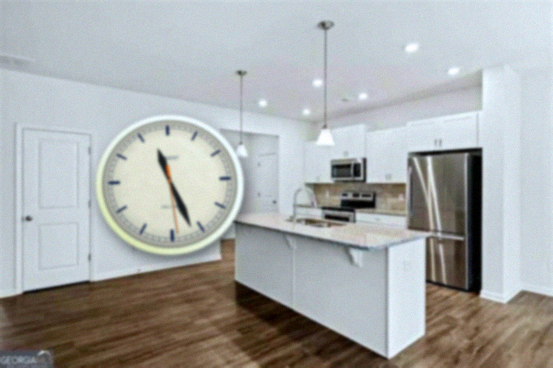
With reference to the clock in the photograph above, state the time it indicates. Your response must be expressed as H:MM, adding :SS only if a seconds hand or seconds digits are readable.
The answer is 11:26:29
